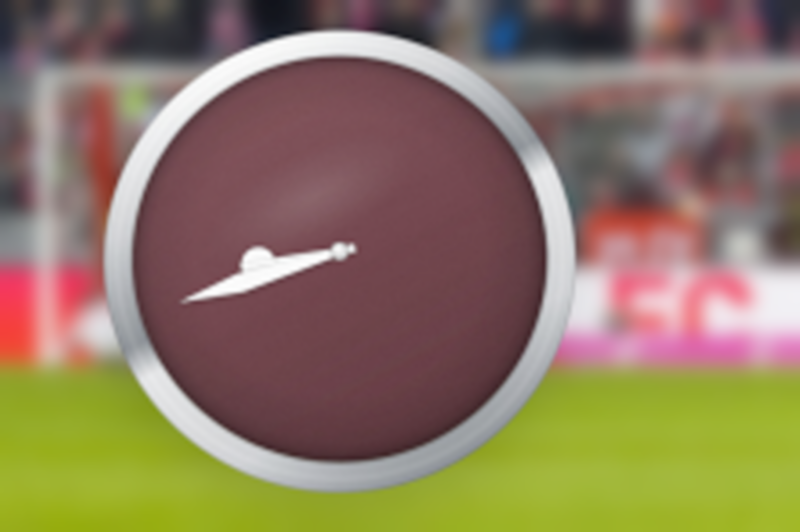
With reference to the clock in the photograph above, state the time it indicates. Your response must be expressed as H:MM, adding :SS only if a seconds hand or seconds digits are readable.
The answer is 8:42
